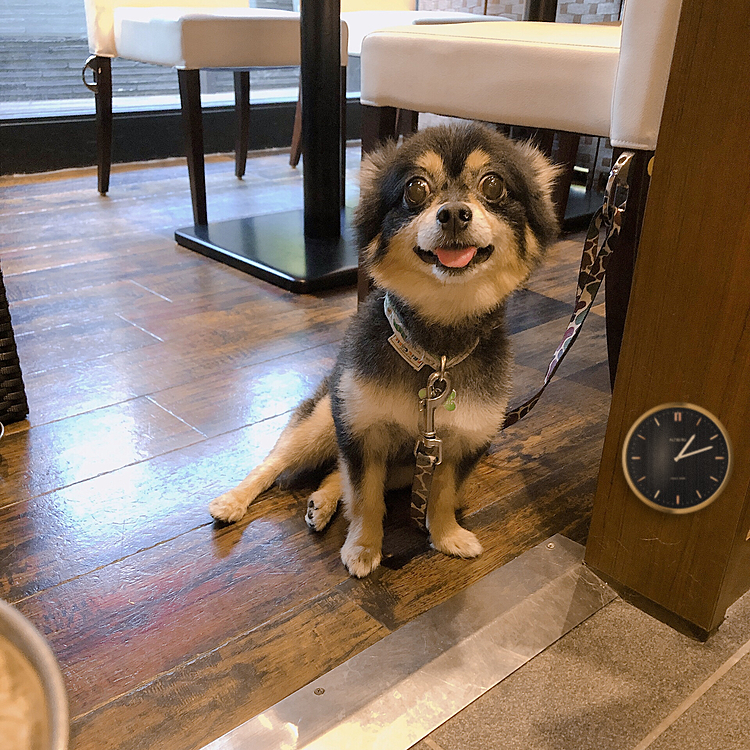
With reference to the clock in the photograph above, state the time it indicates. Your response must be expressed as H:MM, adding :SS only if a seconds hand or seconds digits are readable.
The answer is 1:12
